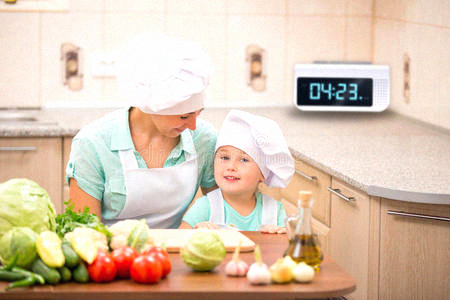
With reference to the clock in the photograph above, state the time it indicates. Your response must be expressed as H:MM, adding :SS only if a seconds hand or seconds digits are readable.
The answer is 4:23
